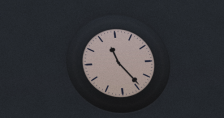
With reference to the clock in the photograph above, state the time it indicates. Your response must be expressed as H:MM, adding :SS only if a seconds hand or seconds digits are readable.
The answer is 11:24
